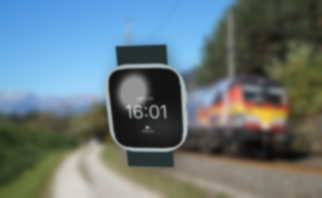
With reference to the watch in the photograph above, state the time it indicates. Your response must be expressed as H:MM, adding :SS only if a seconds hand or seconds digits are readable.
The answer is 16:01
